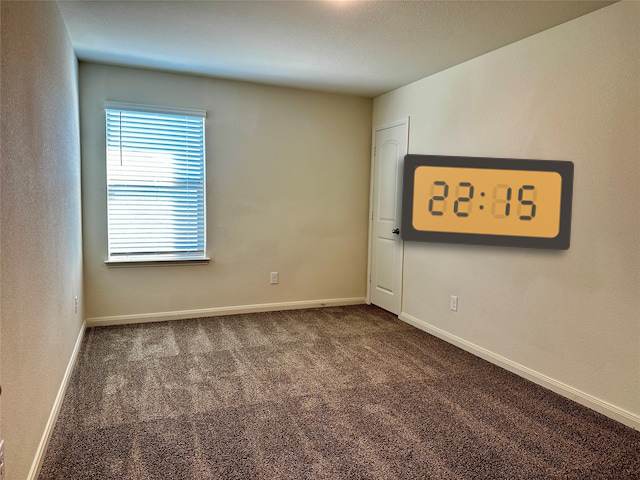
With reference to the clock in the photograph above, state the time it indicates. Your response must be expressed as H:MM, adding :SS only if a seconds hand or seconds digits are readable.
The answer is 22:15
